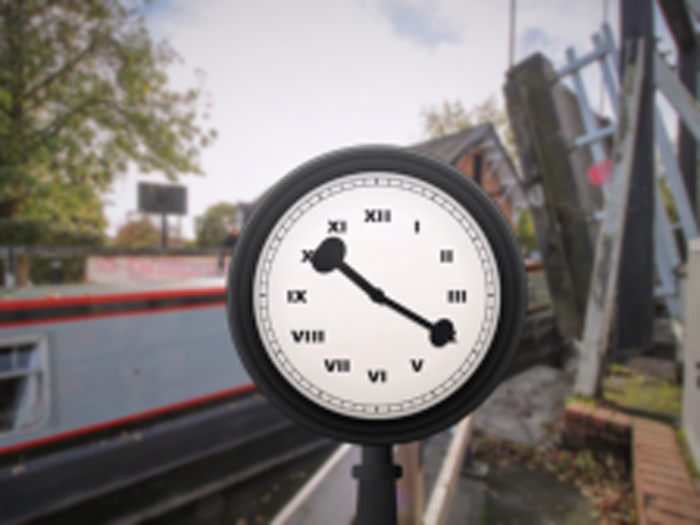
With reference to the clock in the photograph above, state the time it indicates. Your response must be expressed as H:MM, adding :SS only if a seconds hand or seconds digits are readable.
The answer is 10:20
